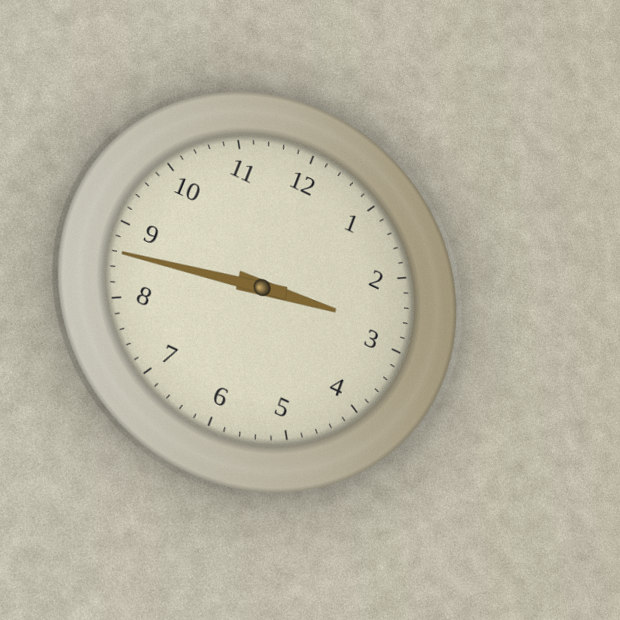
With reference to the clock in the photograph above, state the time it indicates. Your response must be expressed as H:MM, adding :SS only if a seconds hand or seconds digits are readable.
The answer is 2:43
